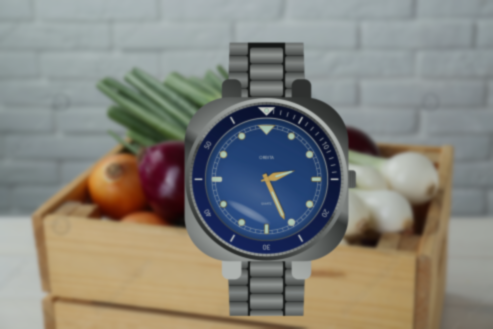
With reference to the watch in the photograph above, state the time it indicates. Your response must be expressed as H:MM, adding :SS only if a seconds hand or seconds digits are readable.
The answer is 2:26
